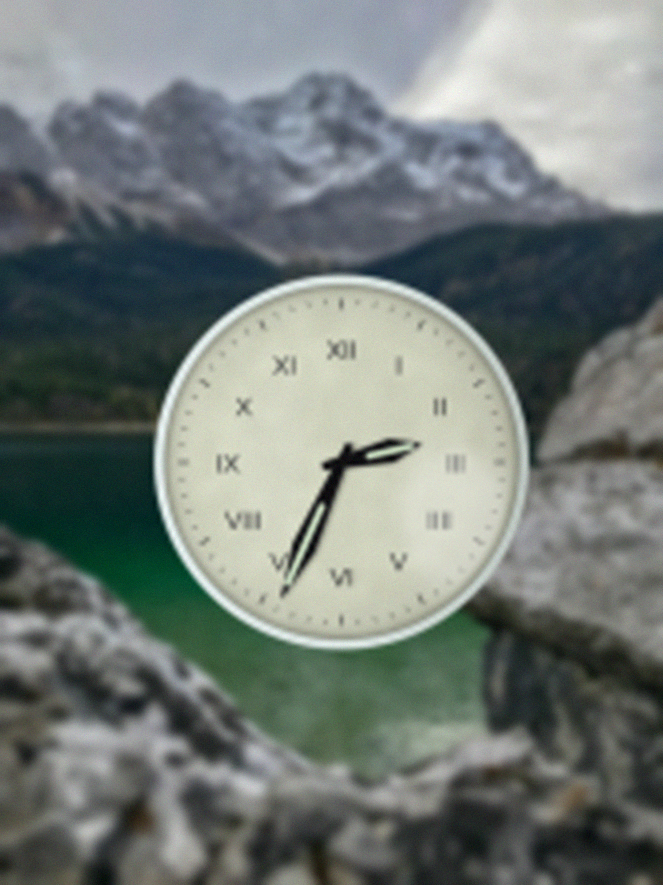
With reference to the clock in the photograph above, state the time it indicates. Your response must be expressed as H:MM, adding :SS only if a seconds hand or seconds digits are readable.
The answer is 2:34
